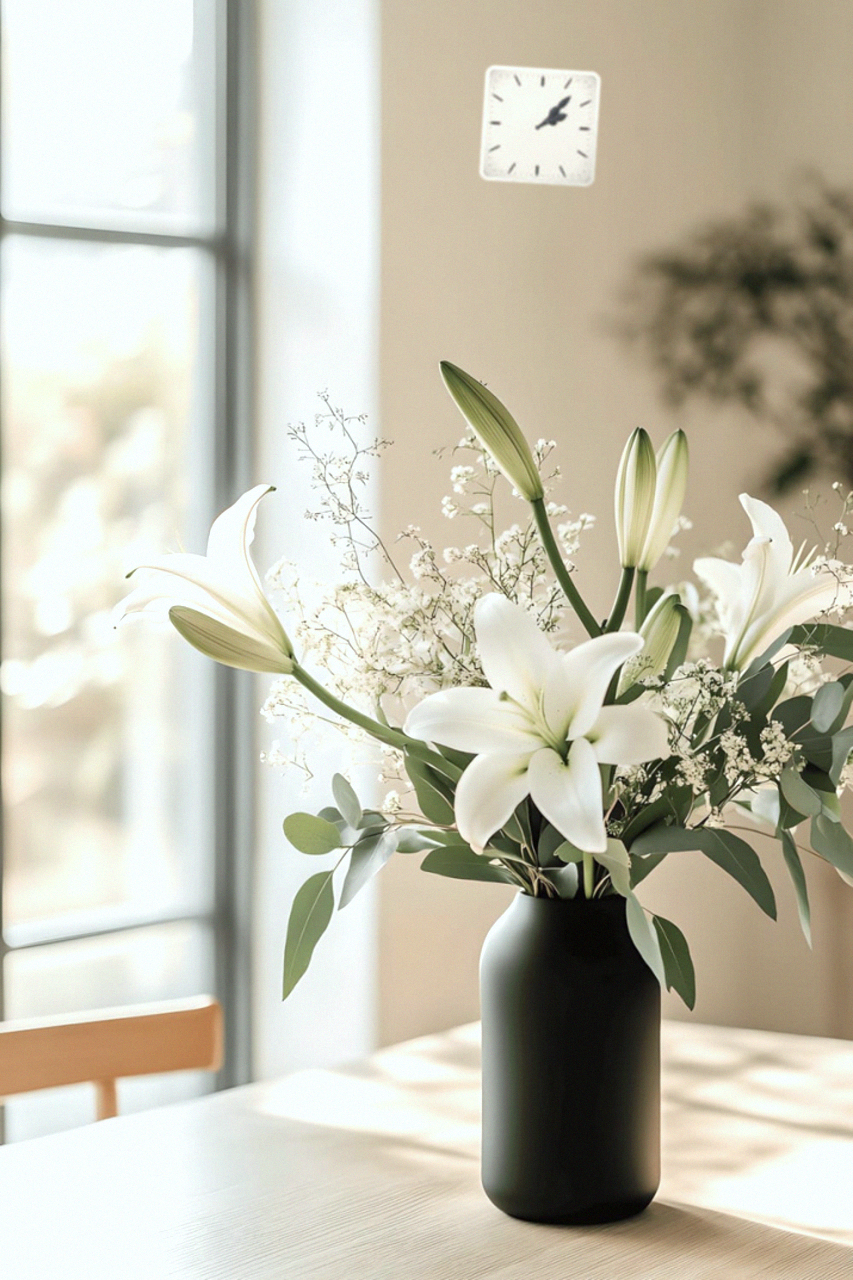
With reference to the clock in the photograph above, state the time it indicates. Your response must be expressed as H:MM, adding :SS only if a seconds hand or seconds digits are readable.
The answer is 2:07
